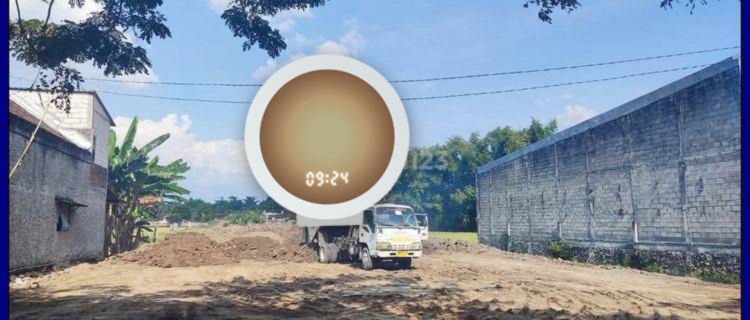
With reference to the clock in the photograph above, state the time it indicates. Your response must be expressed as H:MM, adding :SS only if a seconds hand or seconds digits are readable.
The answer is 9:24
